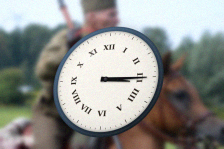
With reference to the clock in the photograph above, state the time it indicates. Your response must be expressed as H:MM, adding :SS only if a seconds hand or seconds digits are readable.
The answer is 3:15
